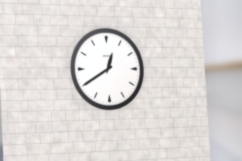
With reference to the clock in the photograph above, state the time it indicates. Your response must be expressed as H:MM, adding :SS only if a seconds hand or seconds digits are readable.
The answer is 12:40
